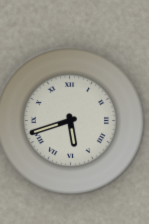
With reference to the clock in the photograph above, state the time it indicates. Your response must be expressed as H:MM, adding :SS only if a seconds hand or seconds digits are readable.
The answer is 5:42
